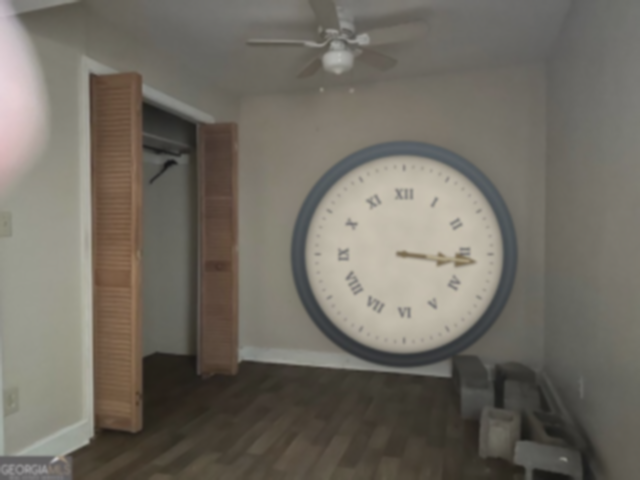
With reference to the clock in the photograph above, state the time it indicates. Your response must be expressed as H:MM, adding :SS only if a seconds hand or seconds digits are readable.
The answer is 3:16
